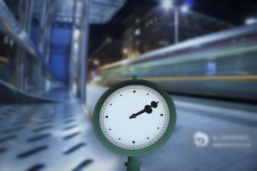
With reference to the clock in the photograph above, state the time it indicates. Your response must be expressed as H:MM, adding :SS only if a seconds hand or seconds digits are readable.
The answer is 2:10
